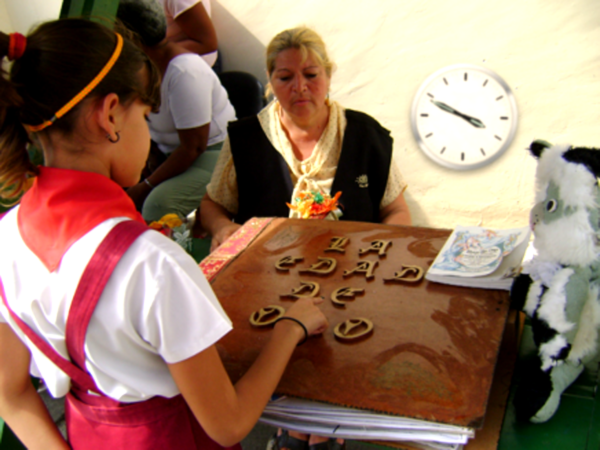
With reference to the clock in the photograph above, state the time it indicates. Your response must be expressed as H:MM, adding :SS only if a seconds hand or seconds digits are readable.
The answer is 3:49
